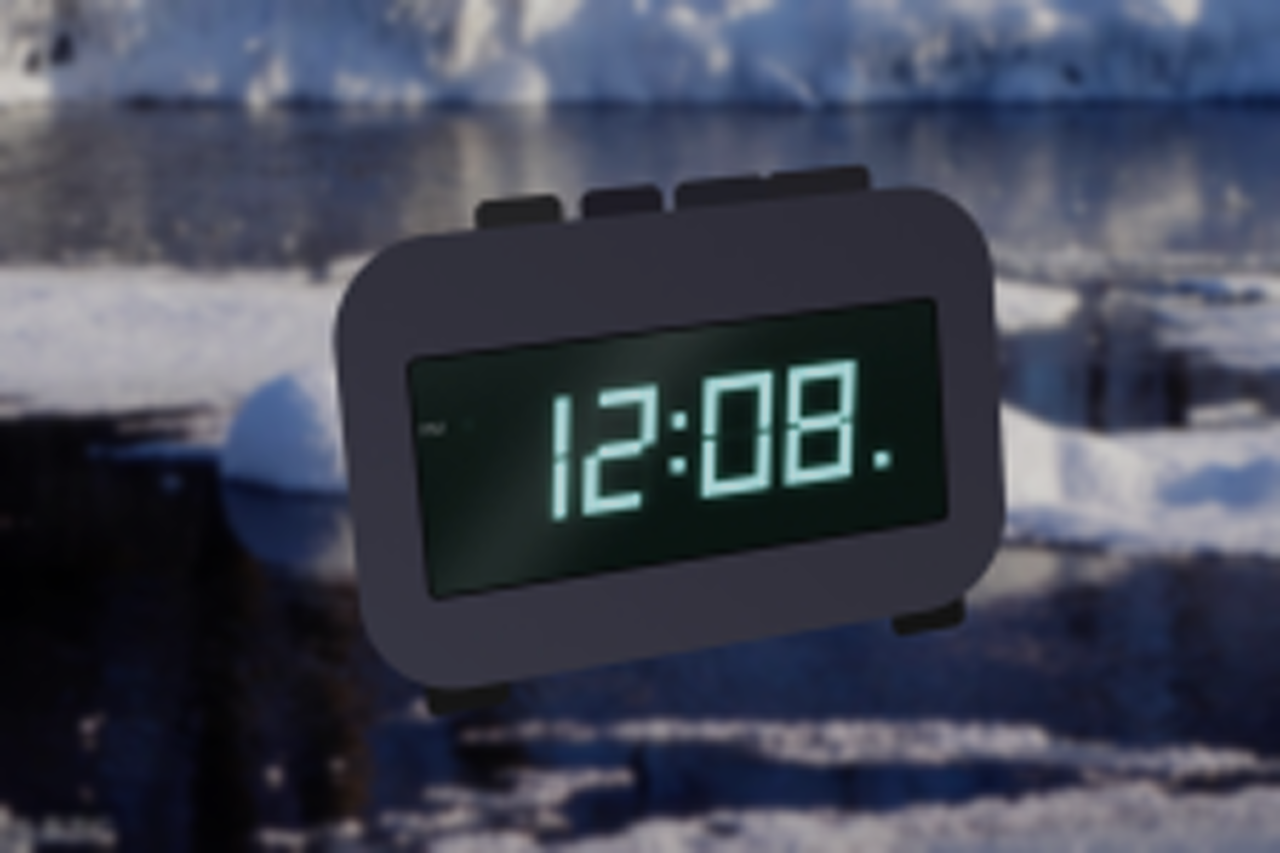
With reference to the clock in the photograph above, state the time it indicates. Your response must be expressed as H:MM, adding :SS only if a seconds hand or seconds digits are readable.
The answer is 12:08
